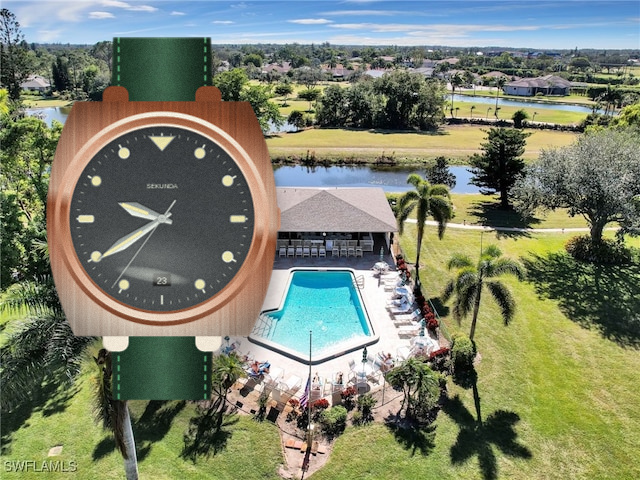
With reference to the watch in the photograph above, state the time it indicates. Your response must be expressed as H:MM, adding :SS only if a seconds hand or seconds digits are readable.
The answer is 9:39:36
